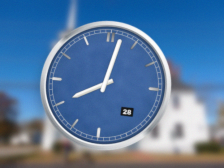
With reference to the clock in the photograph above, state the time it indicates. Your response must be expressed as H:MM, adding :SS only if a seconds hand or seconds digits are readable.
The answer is 8:02
